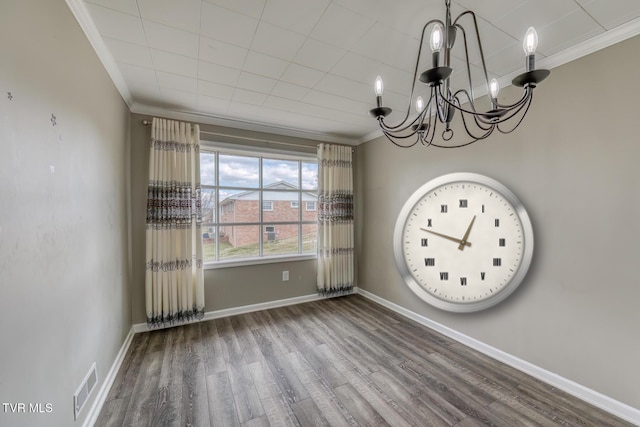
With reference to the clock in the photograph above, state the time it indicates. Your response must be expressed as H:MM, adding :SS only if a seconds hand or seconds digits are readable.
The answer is 12:48
